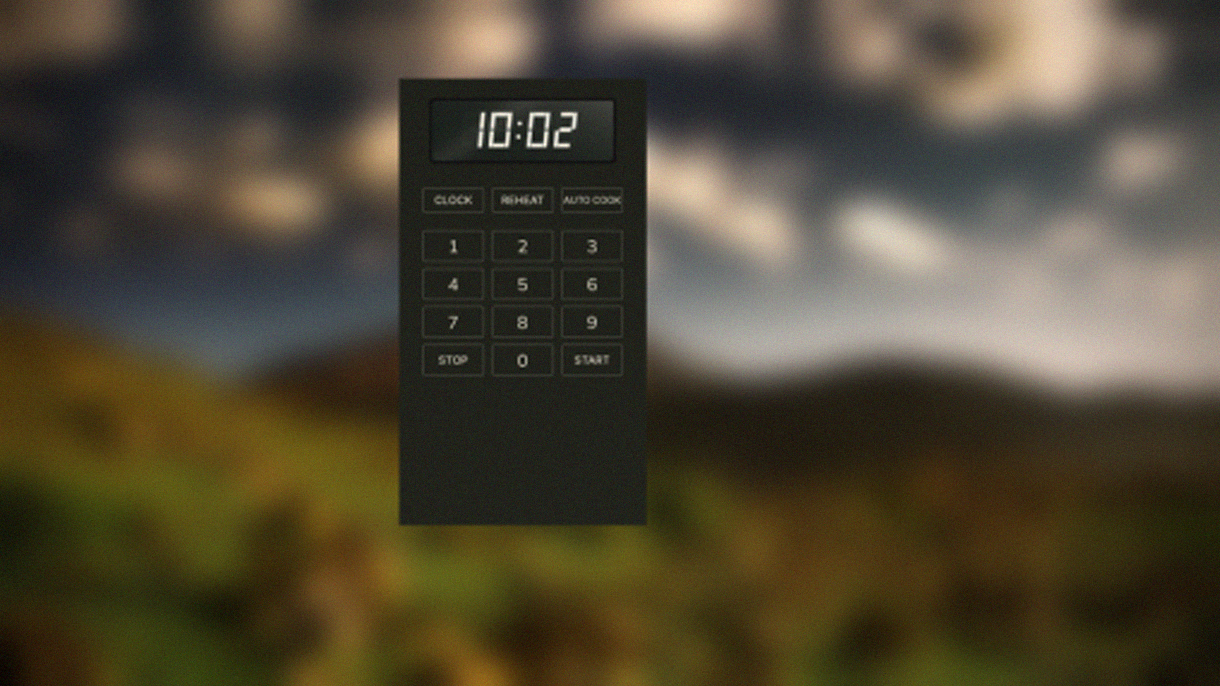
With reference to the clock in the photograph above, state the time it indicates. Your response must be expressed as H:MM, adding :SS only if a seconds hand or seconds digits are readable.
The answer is 10:02
